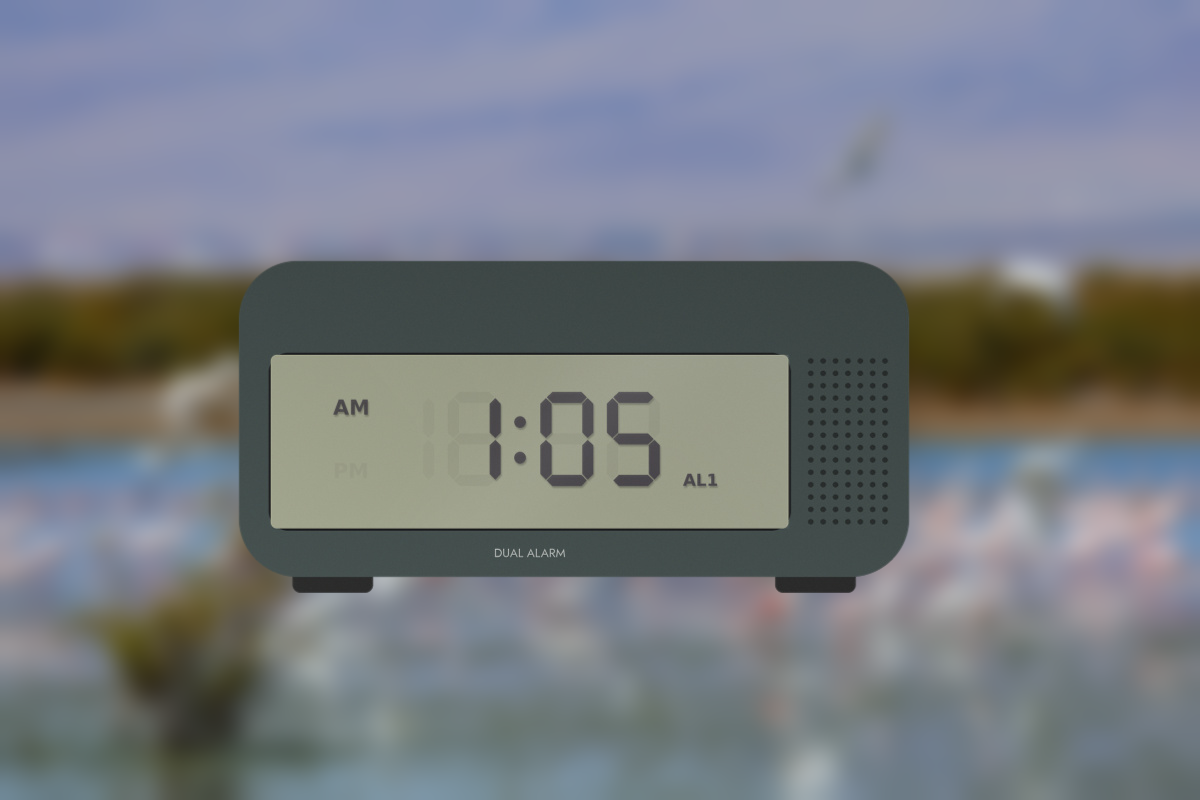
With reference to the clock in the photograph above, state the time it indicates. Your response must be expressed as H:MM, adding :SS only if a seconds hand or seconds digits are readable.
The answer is 1:05
